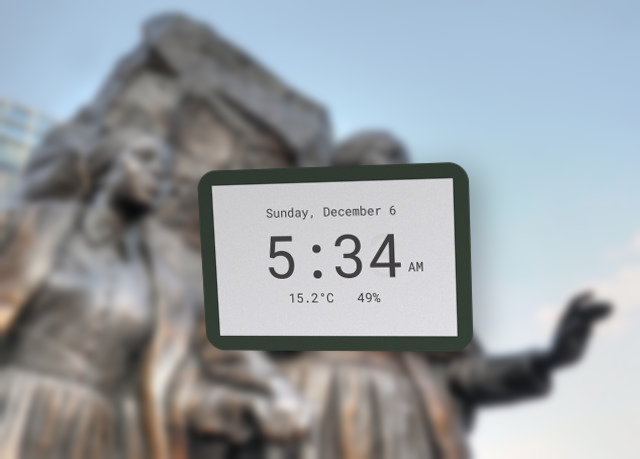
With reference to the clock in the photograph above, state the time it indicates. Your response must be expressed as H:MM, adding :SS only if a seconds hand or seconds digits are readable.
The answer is 5:34
